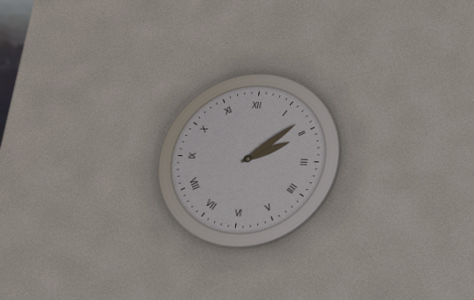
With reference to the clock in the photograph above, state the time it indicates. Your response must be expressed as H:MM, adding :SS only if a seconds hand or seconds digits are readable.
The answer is 2:08
